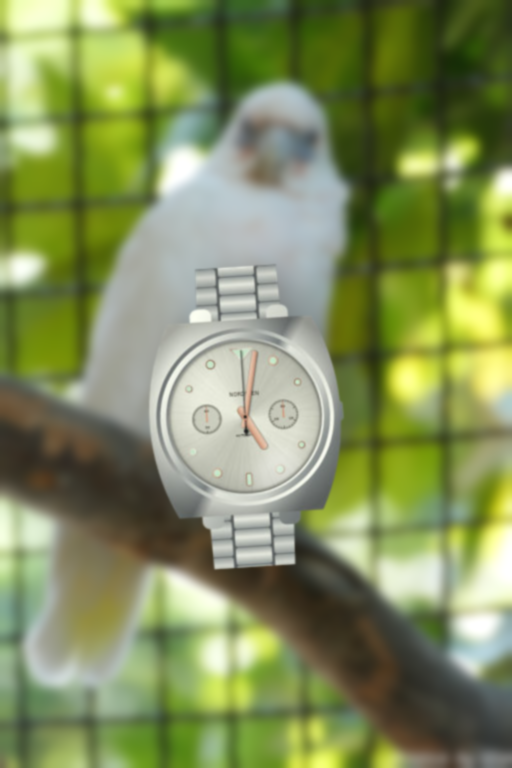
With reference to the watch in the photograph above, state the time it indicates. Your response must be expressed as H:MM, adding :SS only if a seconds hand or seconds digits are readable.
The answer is 5:02
